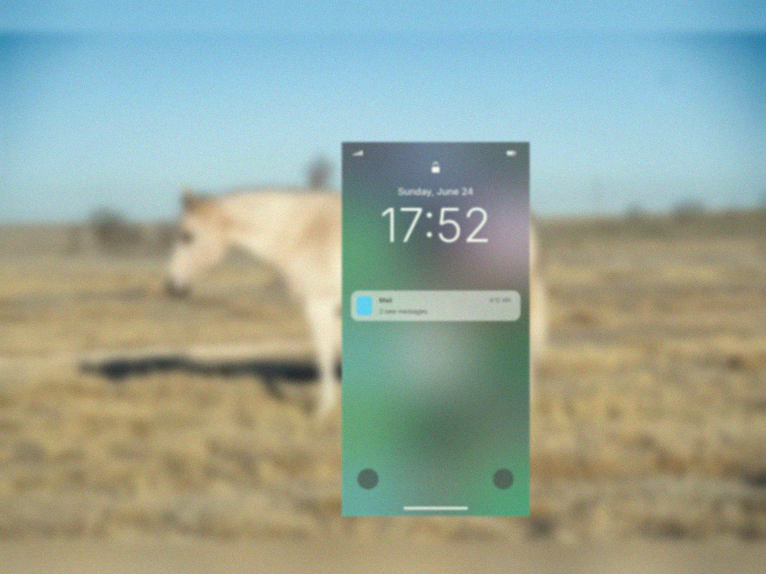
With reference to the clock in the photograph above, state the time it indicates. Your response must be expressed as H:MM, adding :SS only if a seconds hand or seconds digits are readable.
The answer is 17:52
